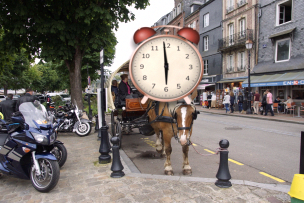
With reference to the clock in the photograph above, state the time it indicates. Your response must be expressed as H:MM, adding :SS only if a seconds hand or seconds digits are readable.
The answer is 5:59
